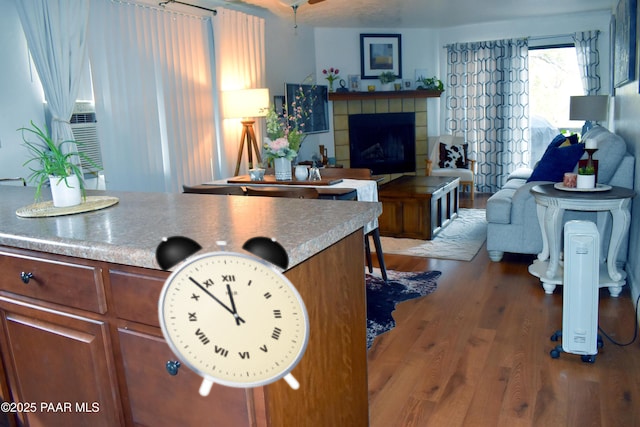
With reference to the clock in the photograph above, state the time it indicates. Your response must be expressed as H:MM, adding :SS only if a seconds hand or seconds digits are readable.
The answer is 11:53
